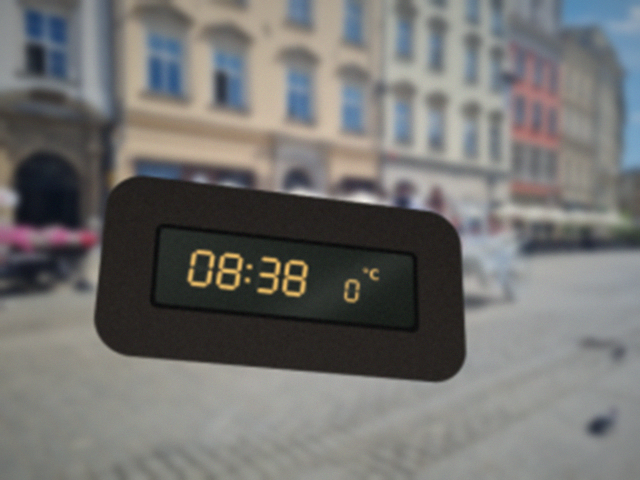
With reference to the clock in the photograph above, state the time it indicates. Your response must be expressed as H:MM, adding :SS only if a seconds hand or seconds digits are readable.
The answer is 8:38
